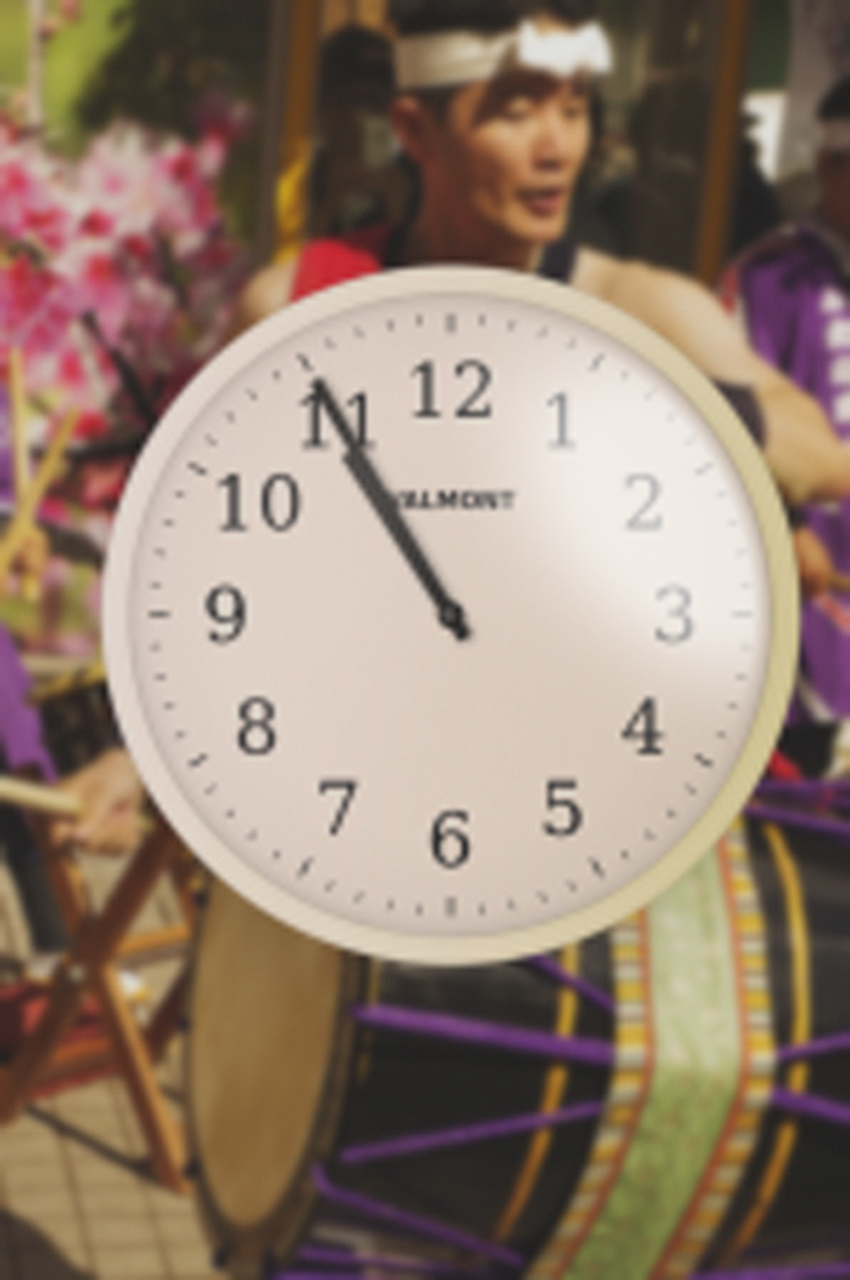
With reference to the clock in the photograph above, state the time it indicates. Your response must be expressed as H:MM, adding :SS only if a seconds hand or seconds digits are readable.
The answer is 10:55
